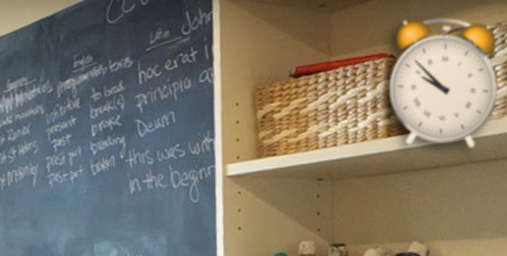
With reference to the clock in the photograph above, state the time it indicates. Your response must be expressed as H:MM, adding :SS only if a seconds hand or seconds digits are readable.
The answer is 9:52
